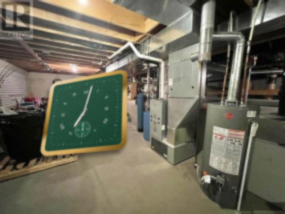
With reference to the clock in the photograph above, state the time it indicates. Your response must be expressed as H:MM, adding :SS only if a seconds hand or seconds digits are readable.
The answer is 7:02
